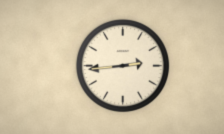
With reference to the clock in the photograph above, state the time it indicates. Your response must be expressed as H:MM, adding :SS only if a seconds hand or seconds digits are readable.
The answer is 2:44
